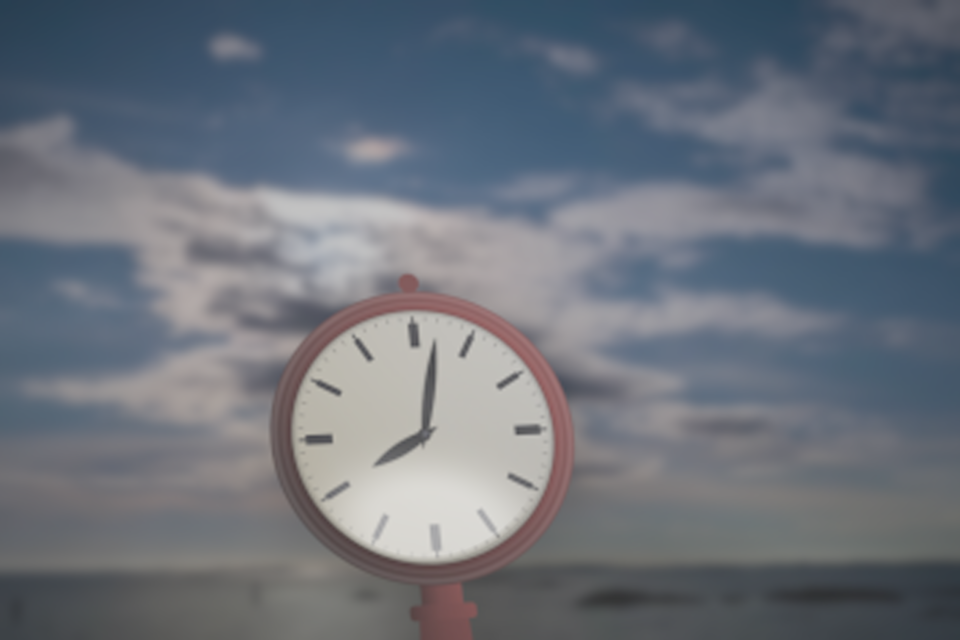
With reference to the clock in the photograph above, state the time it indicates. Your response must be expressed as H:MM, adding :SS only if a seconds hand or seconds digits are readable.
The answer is 8:02
